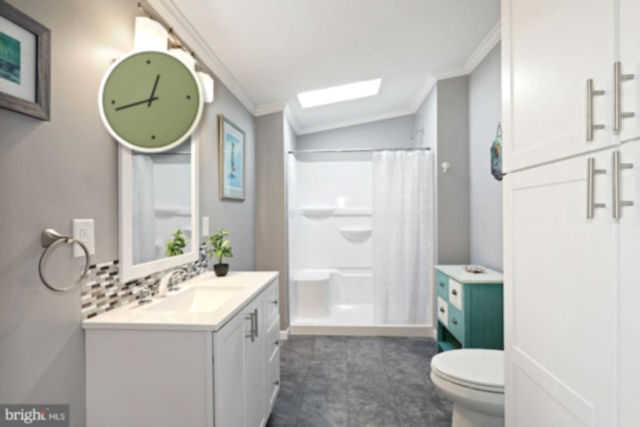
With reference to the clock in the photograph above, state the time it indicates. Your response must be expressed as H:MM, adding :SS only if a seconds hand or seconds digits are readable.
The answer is 12:43
